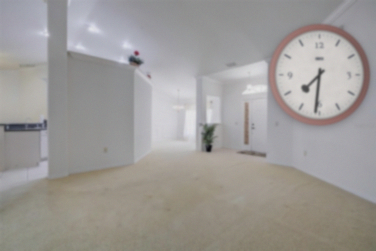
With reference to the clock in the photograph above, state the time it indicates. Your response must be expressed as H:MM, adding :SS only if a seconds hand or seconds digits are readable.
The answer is 7:31
